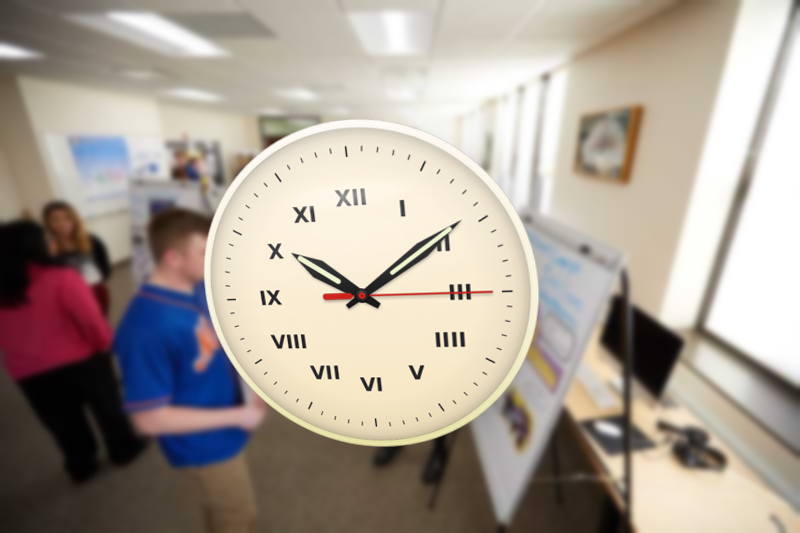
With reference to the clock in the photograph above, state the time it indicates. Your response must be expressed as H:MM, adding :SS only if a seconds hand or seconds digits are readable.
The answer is 10:09:15
